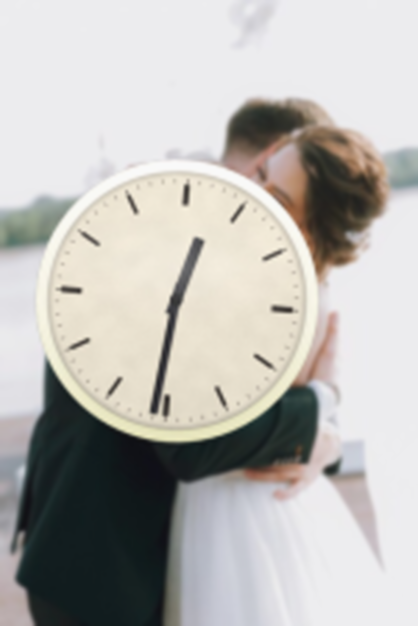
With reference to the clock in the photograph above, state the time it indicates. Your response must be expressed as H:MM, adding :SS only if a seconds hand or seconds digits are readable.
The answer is 12:31
